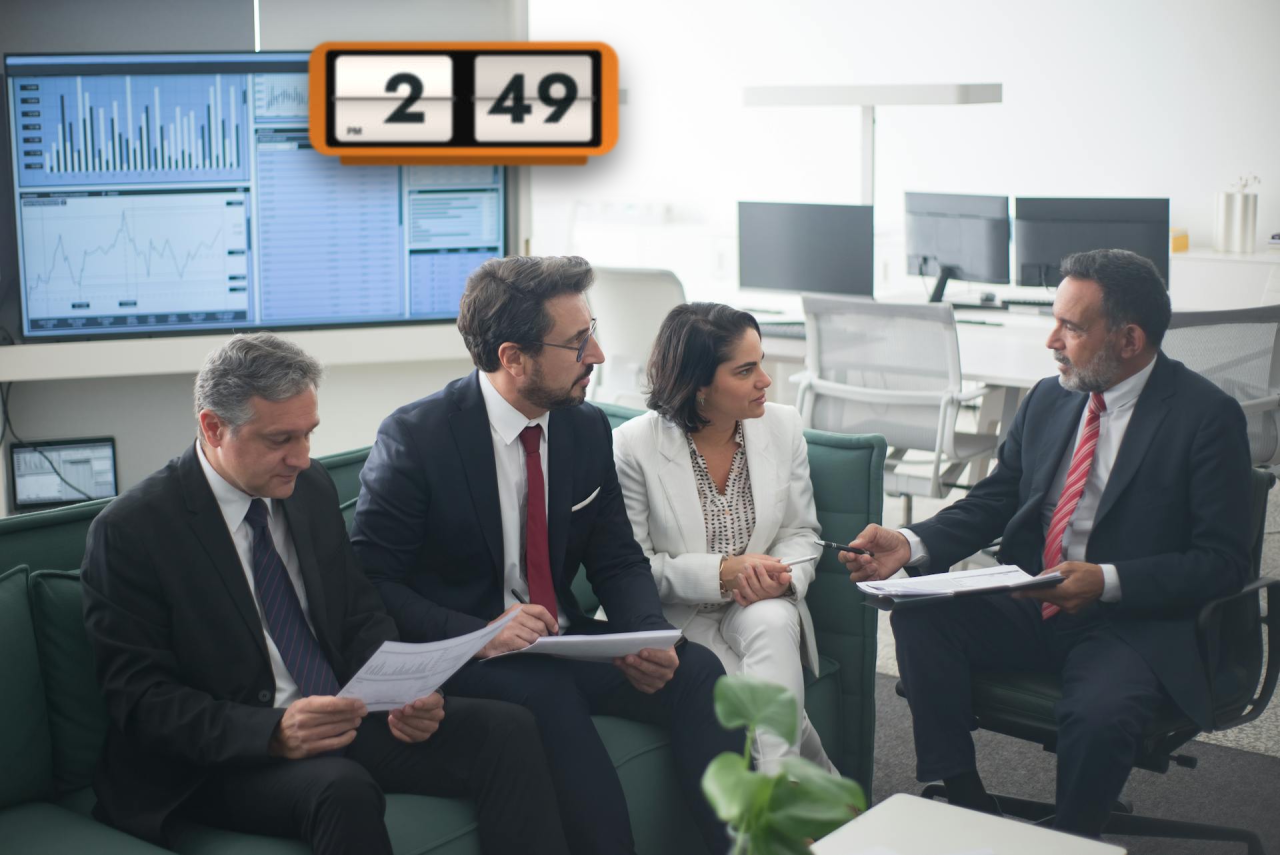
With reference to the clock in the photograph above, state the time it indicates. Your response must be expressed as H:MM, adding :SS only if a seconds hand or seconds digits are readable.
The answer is 2:49
